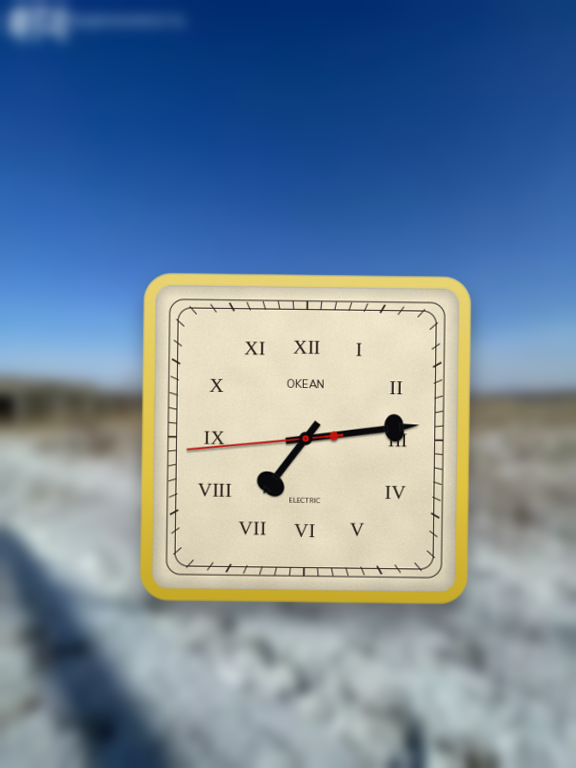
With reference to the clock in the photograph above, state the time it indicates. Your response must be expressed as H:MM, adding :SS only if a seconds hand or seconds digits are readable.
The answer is 7:13:44
